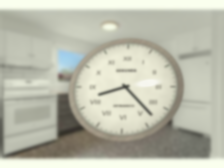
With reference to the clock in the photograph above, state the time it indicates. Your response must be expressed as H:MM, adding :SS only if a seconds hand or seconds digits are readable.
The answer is 8:23
